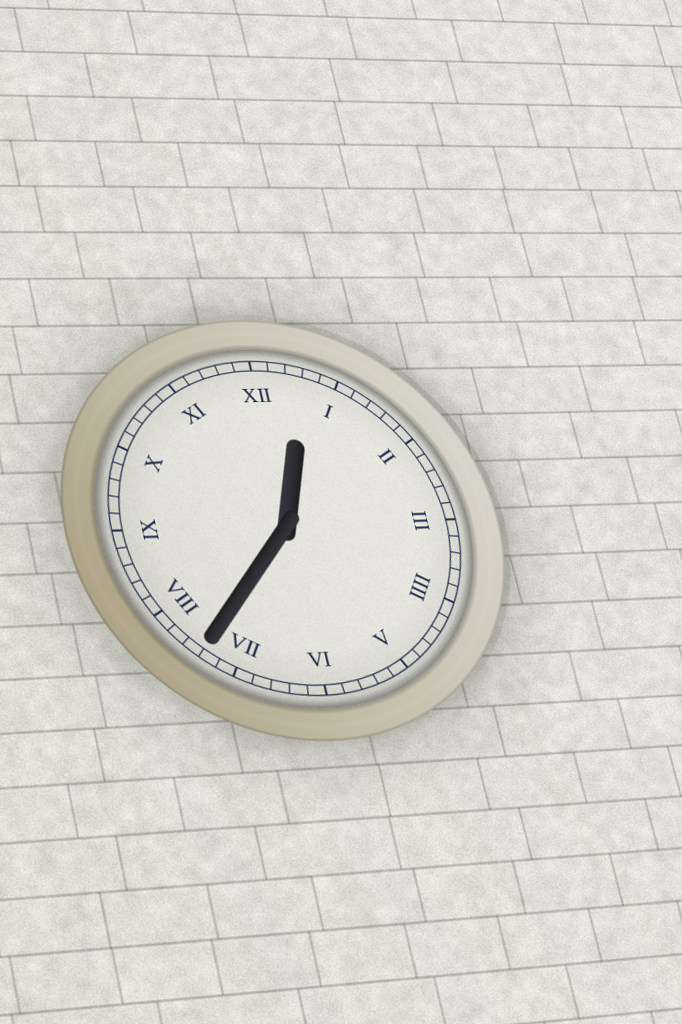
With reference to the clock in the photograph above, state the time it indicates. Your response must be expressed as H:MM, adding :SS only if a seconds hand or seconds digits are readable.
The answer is 12:37
